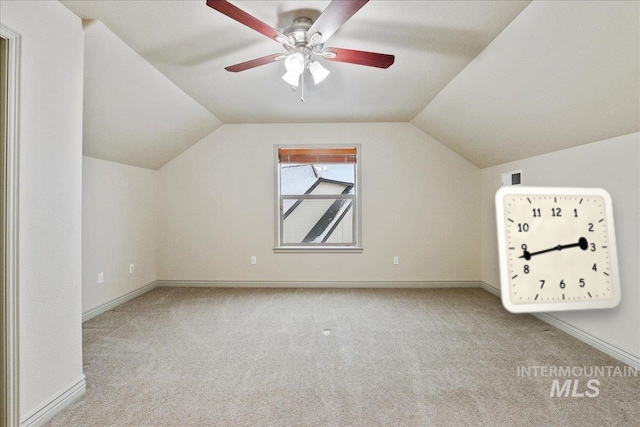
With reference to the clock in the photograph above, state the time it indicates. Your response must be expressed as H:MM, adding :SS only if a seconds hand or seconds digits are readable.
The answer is 2:43
